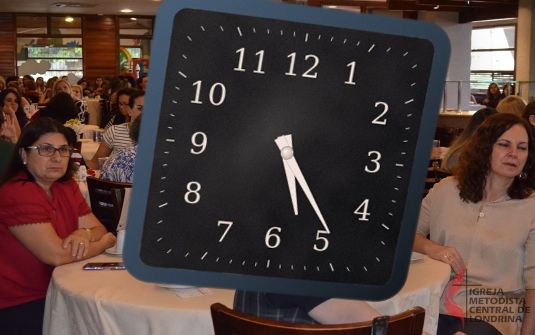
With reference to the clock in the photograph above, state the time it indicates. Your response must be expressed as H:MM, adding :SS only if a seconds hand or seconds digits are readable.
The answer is 5:24
